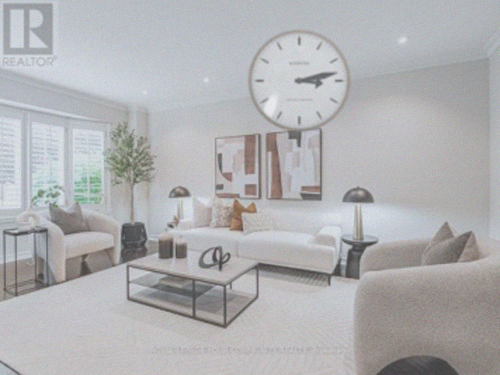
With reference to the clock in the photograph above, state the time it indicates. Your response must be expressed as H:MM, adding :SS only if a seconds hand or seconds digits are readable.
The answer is 3:13
